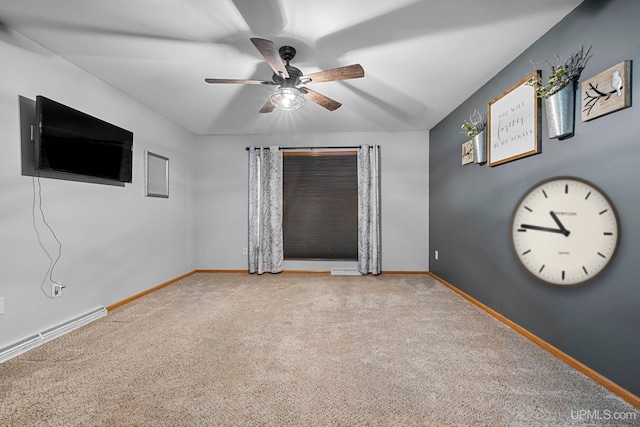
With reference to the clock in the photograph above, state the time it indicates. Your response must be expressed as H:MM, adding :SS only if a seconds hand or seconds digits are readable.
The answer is 10:46
